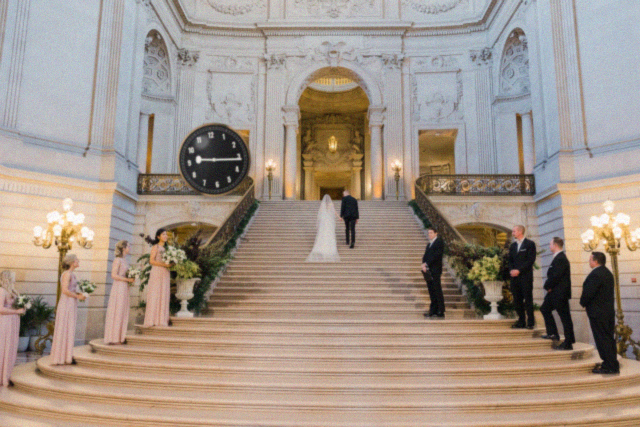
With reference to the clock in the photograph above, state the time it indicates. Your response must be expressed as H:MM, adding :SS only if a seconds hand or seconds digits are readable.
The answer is 9:16
